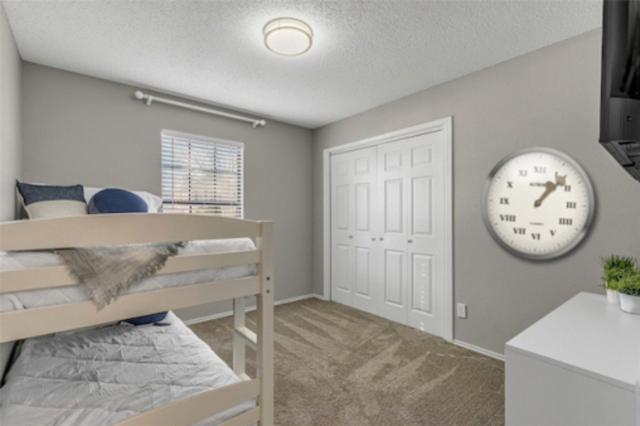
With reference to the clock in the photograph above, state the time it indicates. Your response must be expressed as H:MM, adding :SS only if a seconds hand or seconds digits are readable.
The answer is 1:07
